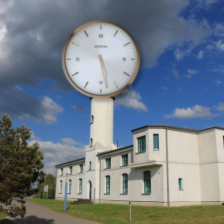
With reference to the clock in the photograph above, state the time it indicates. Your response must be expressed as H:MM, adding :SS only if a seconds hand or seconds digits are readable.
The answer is 5:28
